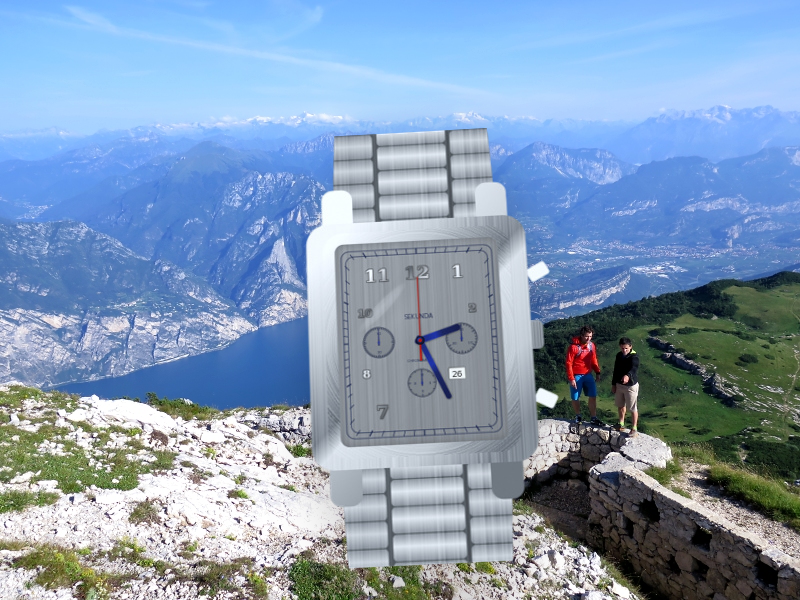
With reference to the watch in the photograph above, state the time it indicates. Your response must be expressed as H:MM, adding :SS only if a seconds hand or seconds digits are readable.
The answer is 2:26
